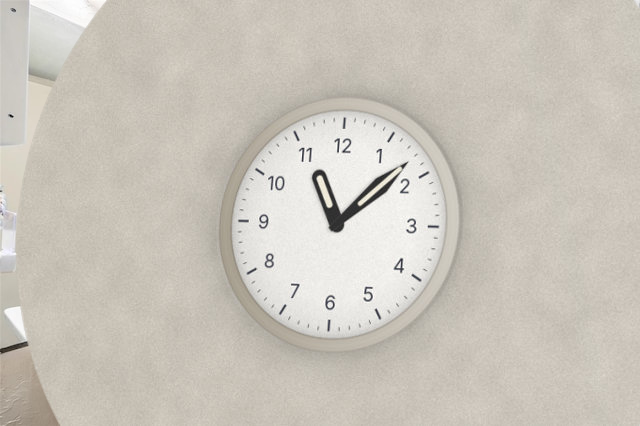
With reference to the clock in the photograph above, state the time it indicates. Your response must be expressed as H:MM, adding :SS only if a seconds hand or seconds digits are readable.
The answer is 11:08
